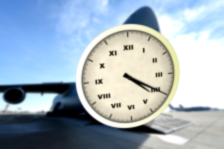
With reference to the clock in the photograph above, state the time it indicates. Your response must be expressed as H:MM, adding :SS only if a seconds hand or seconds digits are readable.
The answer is 4:20
